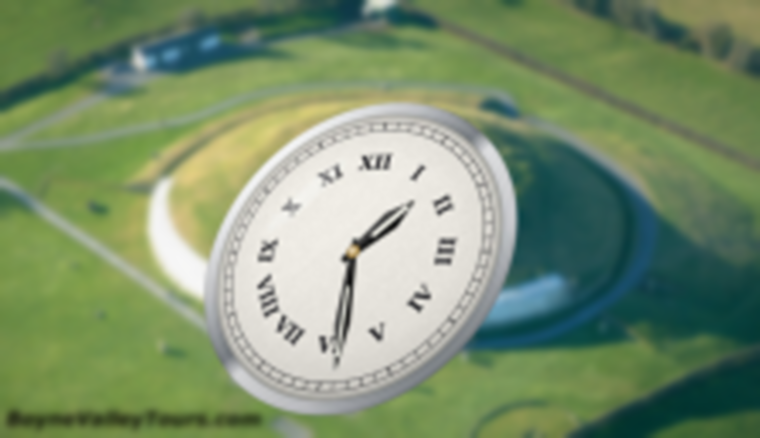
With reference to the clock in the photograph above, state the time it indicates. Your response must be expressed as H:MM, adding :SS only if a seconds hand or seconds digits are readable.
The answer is 1:29
